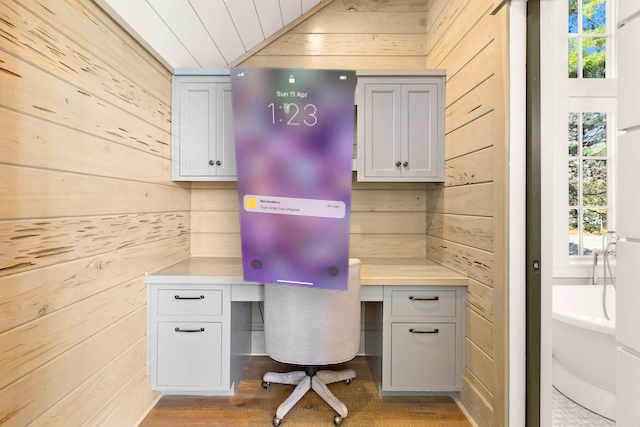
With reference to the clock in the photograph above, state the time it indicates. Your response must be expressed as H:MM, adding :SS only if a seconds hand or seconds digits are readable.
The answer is 1:23
